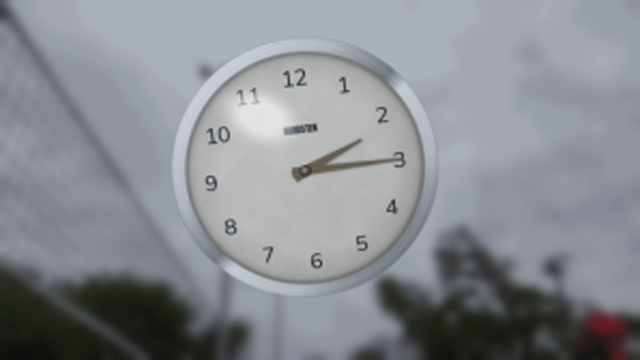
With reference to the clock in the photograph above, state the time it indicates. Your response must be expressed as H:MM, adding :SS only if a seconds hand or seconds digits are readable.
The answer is 2:15
